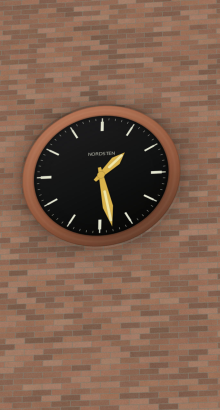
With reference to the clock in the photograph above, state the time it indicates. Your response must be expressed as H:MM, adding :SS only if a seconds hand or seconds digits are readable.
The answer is 1:28
